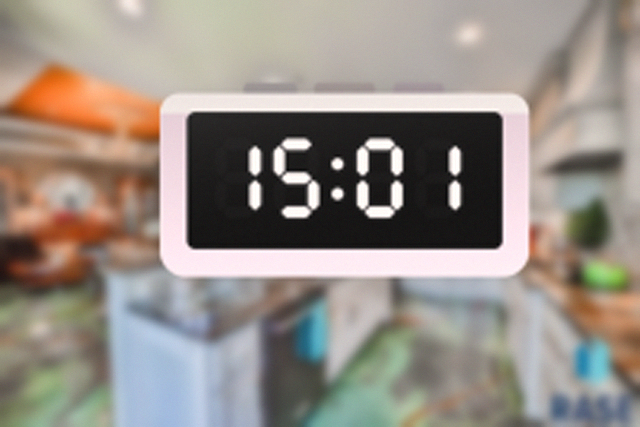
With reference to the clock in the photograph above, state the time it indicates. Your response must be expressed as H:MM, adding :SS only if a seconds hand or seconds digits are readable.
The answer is 15:01
